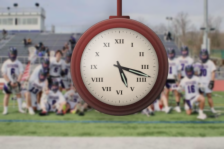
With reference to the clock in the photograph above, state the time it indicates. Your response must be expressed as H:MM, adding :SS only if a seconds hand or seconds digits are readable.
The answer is 5:18
